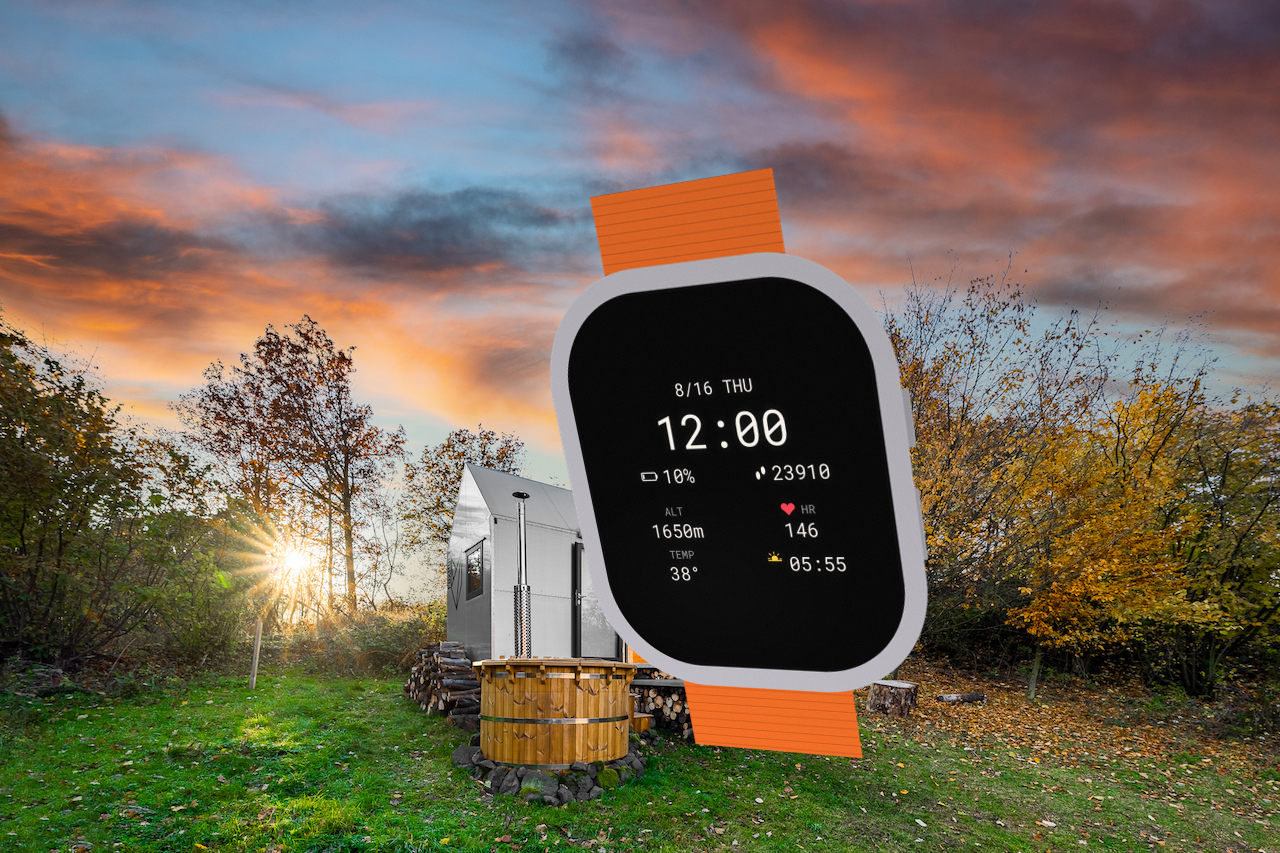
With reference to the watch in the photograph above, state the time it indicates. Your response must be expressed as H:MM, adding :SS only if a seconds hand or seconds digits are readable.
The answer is 12:00
